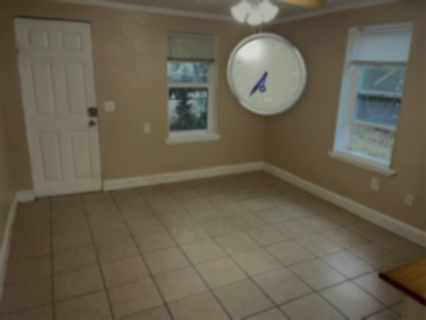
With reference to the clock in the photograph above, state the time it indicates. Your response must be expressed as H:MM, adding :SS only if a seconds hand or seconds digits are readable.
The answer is 6:37
